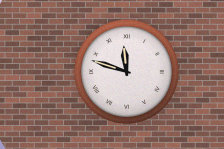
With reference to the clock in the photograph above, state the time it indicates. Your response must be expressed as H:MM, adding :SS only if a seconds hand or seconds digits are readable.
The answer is 11:48
